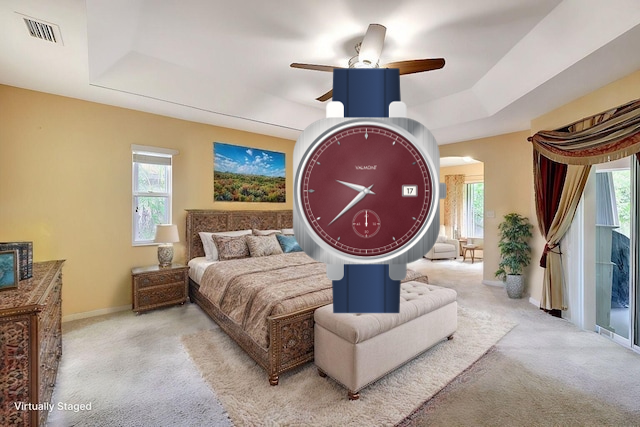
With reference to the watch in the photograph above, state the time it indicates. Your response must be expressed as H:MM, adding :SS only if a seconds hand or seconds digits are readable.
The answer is 9:38
